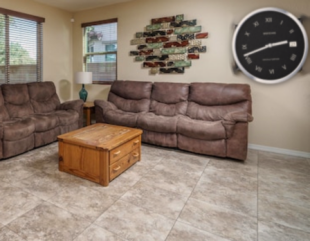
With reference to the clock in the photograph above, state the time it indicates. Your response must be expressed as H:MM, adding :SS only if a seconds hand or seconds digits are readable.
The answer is 2:42
